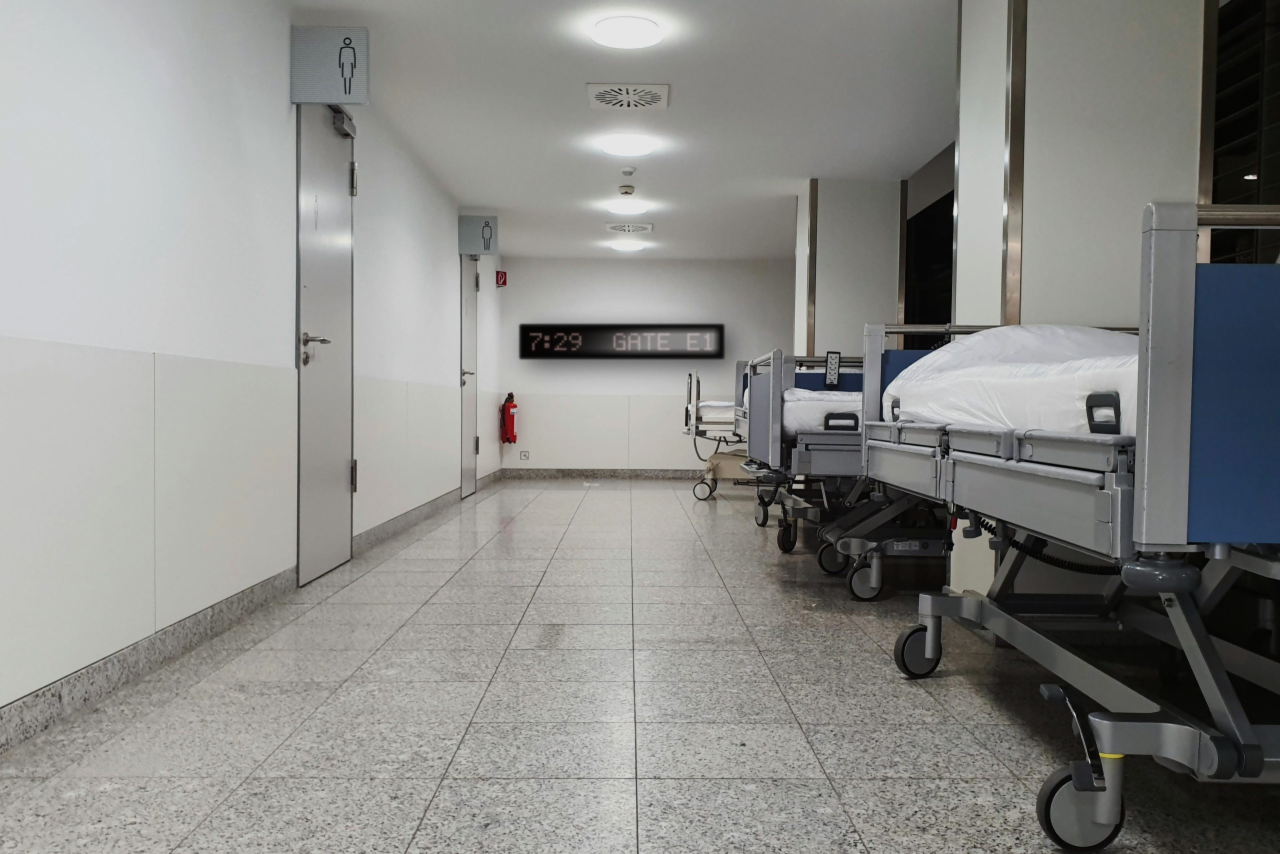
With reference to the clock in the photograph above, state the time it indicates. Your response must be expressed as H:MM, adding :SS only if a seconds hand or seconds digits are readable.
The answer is 7:29
